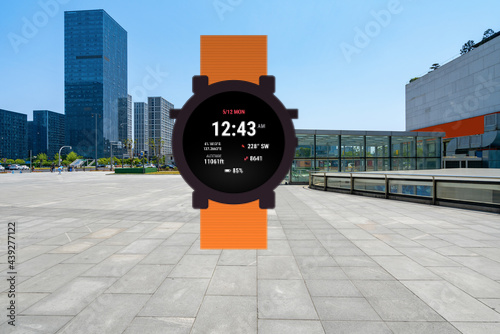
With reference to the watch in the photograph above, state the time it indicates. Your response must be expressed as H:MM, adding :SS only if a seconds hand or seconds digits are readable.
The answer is 12:43
